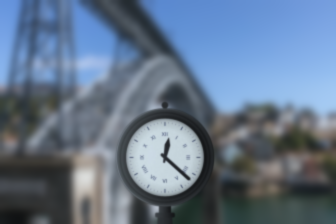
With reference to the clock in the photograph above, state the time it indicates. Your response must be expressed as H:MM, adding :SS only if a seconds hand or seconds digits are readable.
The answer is 12:22
